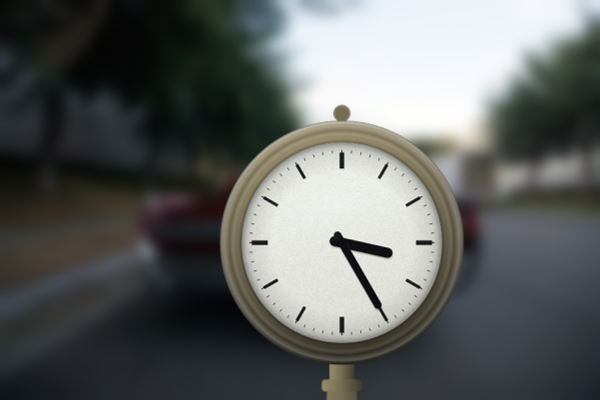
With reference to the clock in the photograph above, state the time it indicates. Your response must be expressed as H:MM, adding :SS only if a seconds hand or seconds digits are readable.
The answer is 3:25
